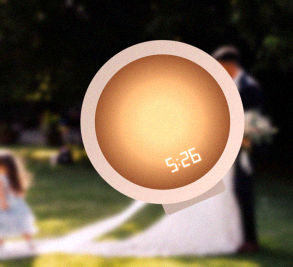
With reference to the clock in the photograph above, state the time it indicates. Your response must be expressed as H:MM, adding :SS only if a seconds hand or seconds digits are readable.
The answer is 5:26
